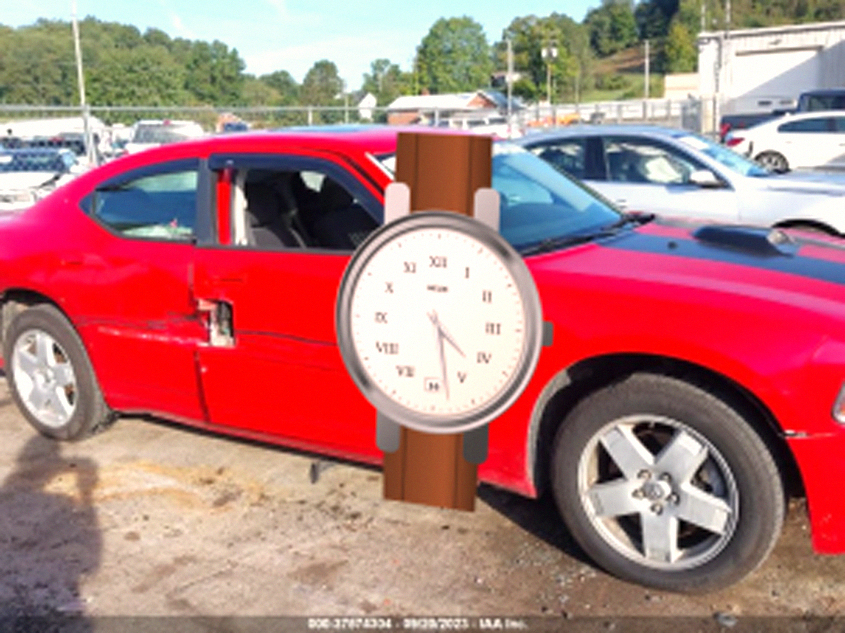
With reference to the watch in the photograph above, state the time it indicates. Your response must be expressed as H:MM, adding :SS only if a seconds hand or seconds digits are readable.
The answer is 4:28
